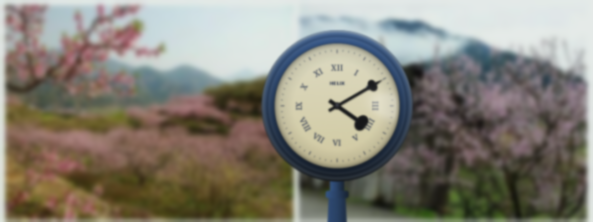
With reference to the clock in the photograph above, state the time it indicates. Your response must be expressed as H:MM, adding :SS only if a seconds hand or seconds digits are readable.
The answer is 4:10
